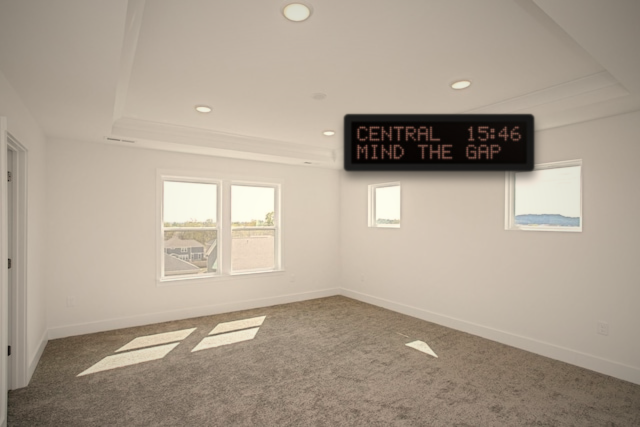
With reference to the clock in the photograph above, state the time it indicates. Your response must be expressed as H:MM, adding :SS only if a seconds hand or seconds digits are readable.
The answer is 15:46
